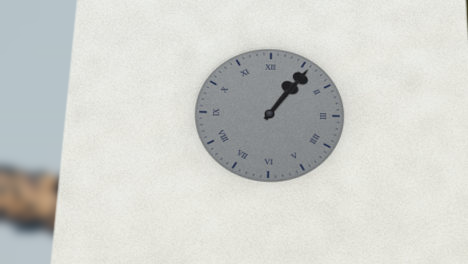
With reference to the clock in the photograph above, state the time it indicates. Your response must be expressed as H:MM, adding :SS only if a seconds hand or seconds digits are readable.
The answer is 1:06
